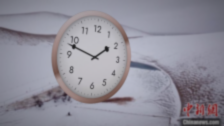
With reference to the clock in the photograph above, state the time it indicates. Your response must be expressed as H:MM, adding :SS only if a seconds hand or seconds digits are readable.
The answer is 1:48
